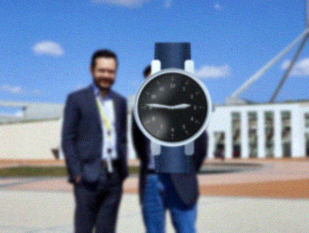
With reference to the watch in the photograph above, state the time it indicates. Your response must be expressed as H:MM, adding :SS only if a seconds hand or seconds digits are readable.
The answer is 2:46
